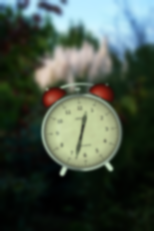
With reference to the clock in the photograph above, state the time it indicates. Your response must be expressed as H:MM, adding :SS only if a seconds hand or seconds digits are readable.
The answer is 12:33
